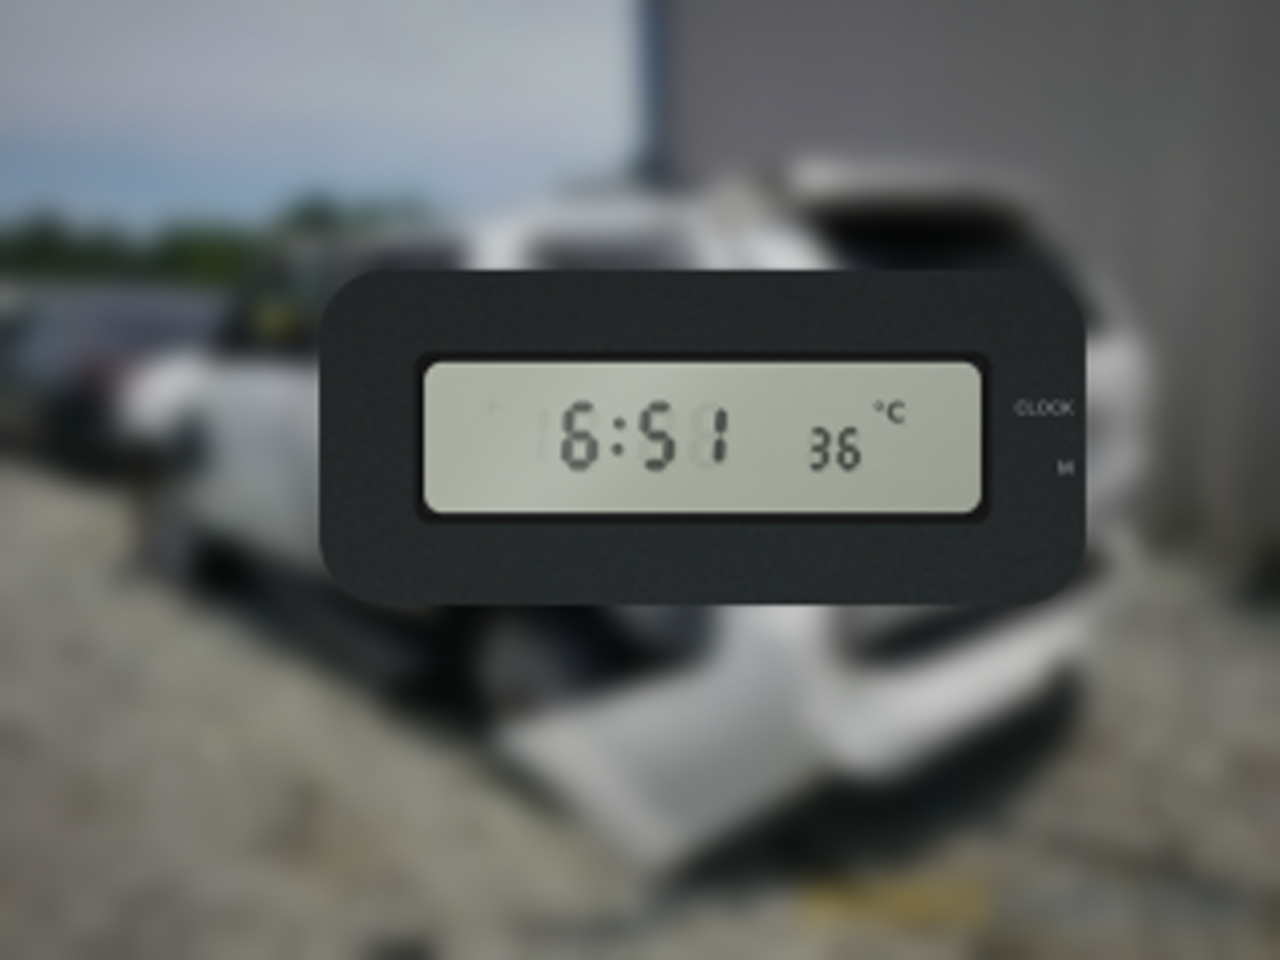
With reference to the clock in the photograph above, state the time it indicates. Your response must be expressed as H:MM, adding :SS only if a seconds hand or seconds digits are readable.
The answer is 6:51
